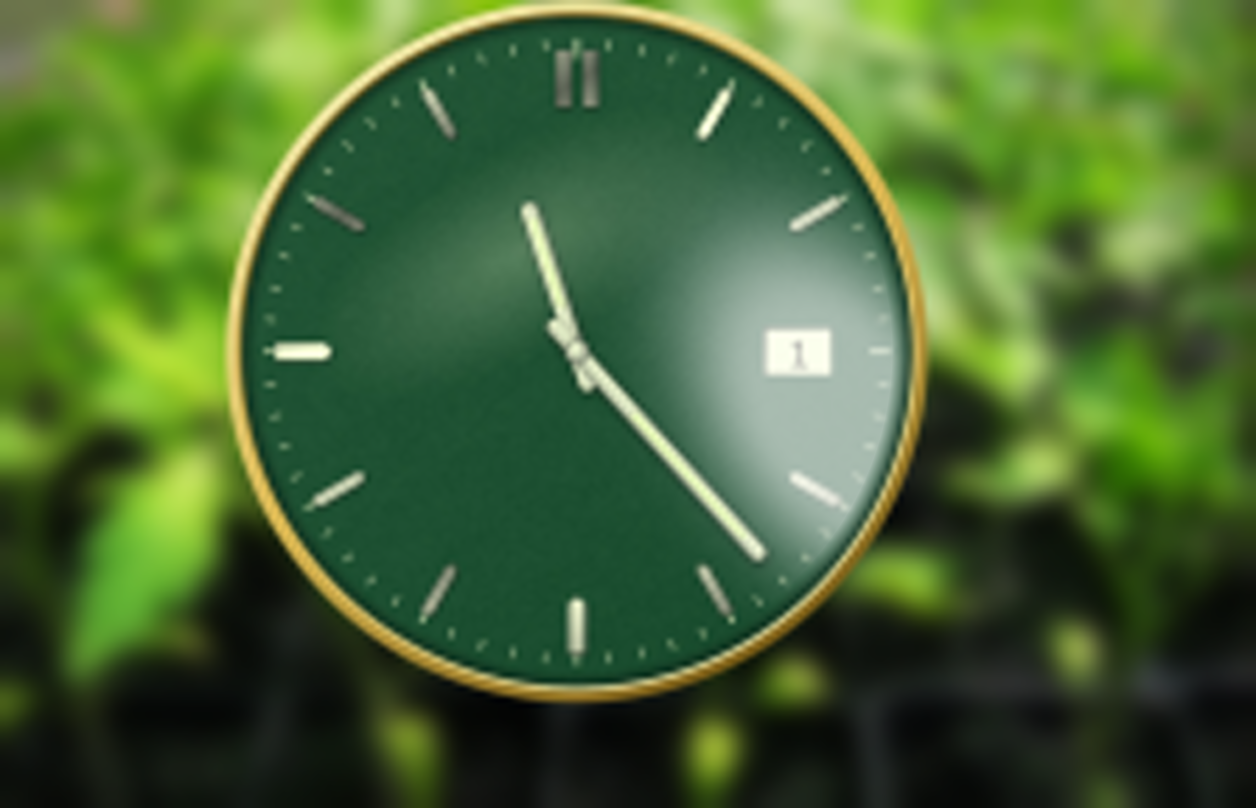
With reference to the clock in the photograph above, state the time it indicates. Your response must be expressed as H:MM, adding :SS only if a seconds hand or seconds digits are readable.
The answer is 11:23
